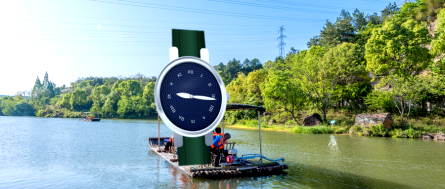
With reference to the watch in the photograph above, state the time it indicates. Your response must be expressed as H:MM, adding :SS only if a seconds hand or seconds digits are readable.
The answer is 9:16
